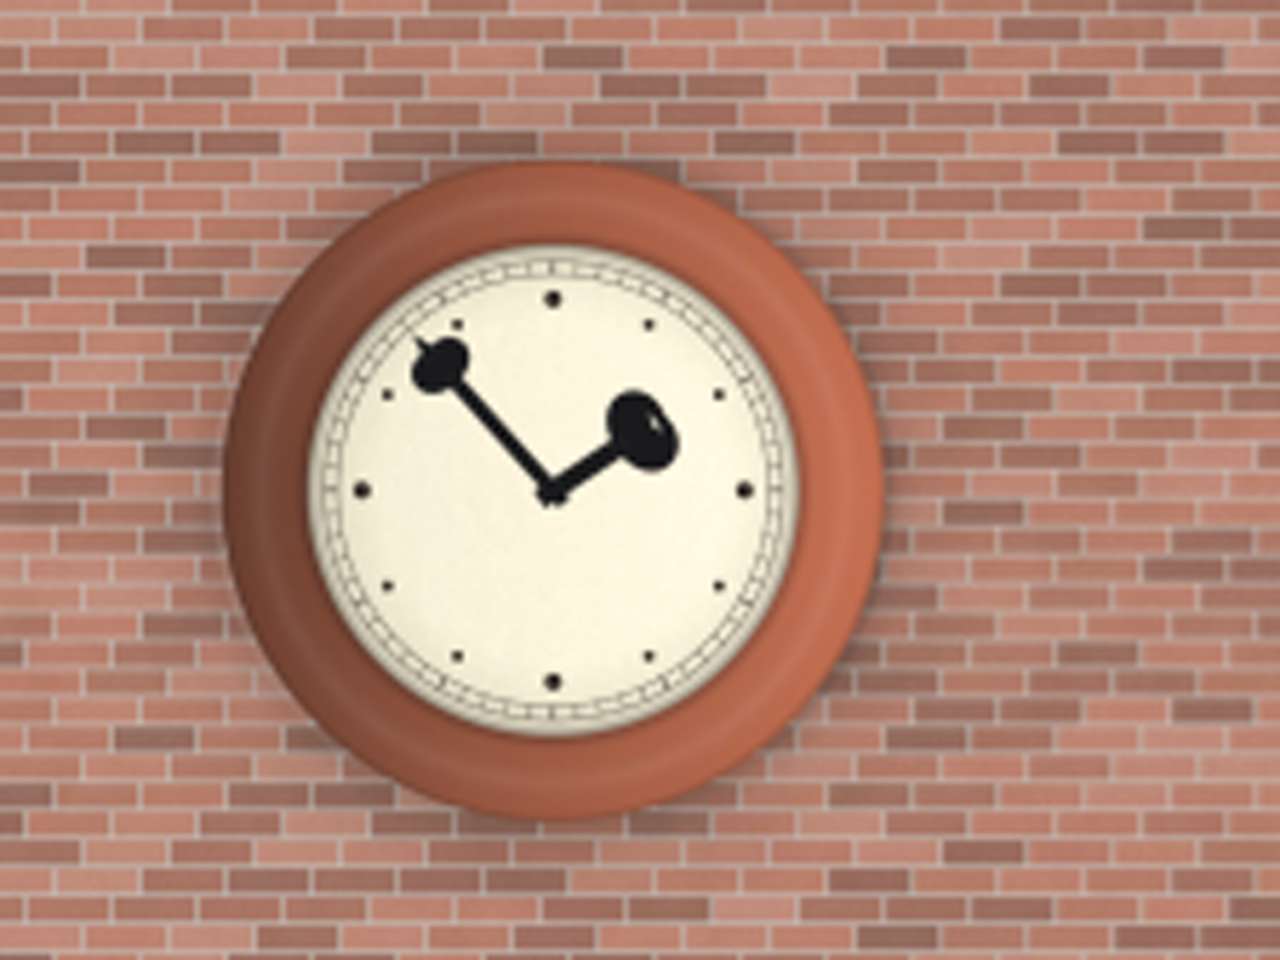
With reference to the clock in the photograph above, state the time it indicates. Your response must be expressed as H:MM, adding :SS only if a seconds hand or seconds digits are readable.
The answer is 1:53
